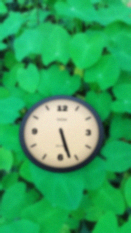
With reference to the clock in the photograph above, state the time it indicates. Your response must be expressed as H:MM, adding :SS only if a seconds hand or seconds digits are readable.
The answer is 5:27
